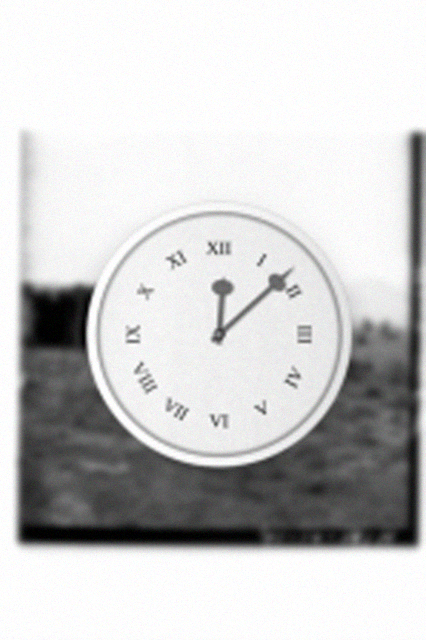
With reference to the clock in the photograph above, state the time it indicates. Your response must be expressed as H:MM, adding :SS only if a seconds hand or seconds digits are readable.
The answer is 12:08
